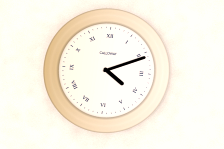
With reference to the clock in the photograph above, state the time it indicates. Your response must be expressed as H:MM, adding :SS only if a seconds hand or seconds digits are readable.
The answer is 4:11
